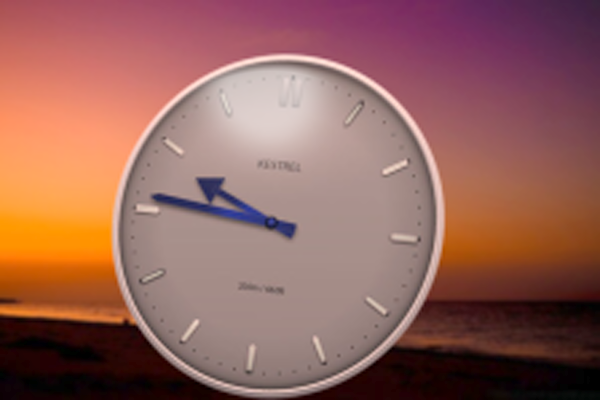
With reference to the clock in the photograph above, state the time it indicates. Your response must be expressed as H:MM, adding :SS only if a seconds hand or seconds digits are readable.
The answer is 9:46
